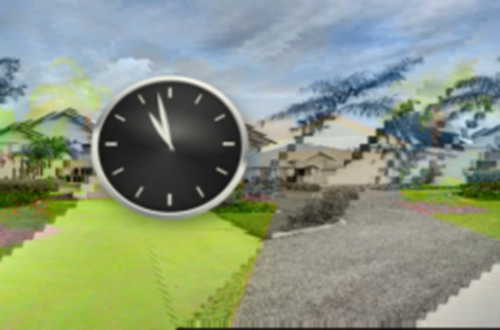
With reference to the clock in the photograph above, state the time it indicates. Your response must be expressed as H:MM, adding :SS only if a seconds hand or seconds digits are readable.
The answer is 10:58
